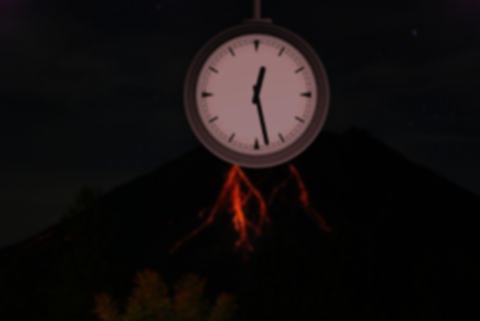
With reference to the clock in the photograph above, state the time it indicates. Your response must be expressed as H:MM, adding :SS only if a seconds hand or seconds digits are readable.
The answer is 12:28
